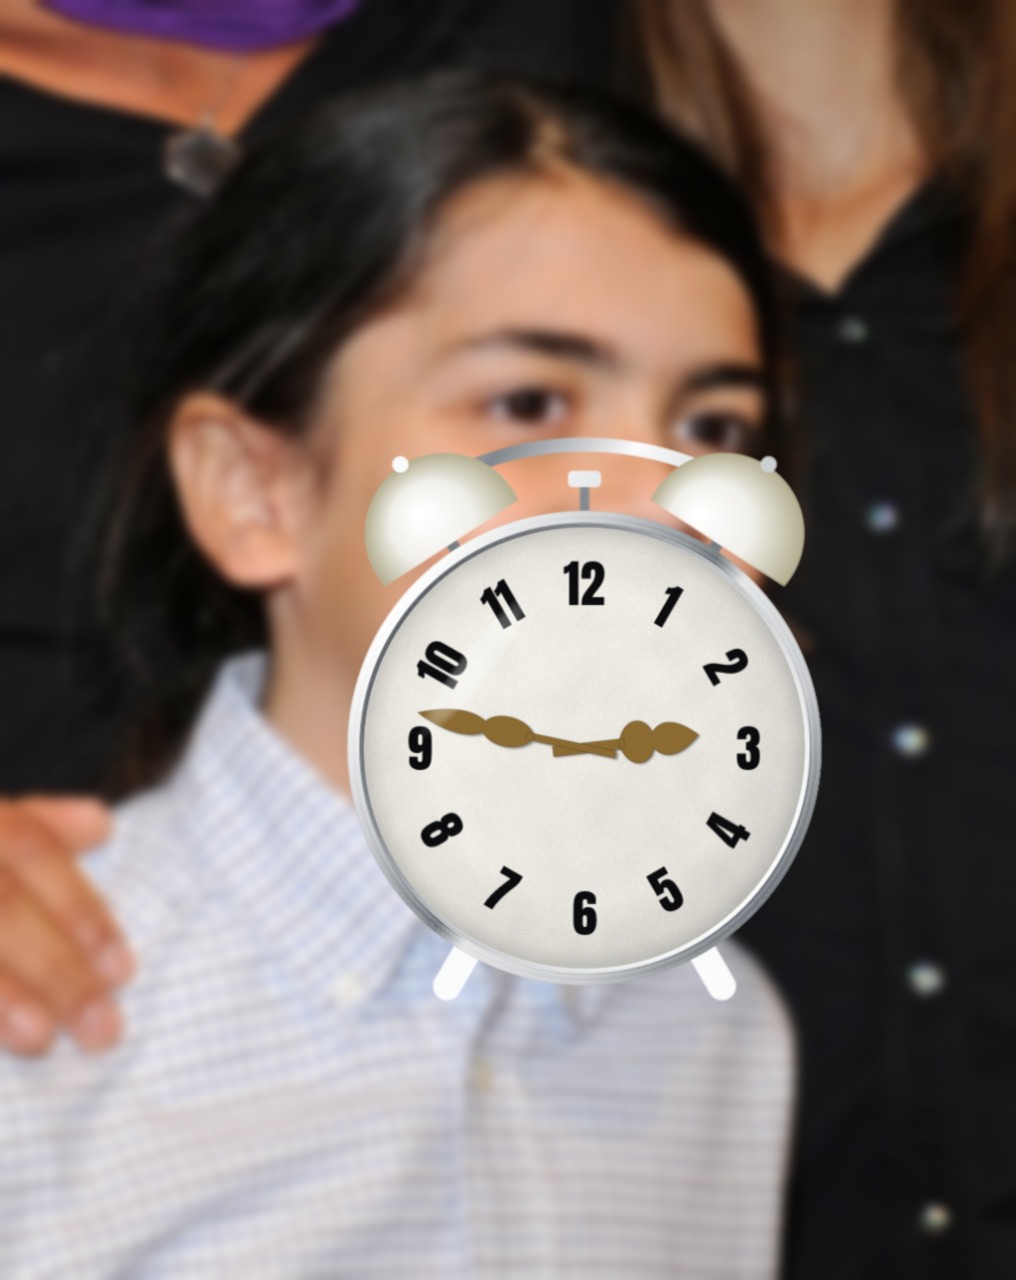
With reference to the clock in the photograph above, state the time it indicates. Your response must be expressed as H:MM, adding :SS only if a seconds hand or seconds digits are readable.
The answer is 2:47
